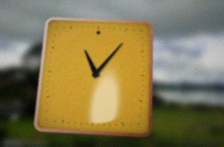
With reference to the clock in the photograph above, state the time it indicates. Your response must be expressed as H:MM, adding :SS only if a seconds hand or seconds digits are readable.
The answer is 11:06
